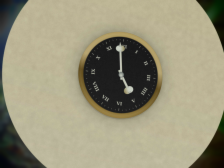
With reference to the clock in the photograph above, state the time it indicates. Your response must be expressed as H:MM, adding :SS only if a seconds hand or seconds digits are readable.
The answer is 4:59
